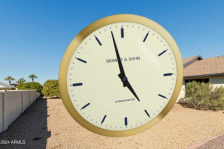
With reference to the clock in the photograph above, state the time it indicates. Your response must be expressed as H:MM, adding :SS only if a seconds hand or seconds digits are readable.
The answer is 4:58
